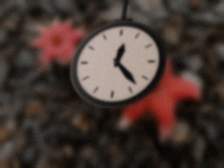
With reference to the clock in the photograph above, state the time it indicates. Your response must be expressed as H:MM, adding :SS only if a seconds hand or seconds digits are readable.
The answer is 12:23
